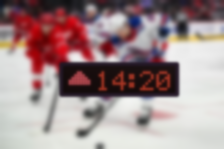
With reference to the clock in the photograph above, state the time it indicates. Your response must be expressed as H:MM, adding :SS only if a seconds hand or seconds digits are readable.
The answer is 14:20
